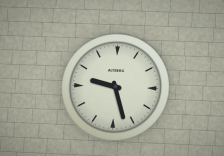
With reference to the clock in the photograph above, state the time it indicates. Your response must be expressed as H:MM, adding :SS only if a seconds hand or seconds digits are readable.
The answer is 9:27
